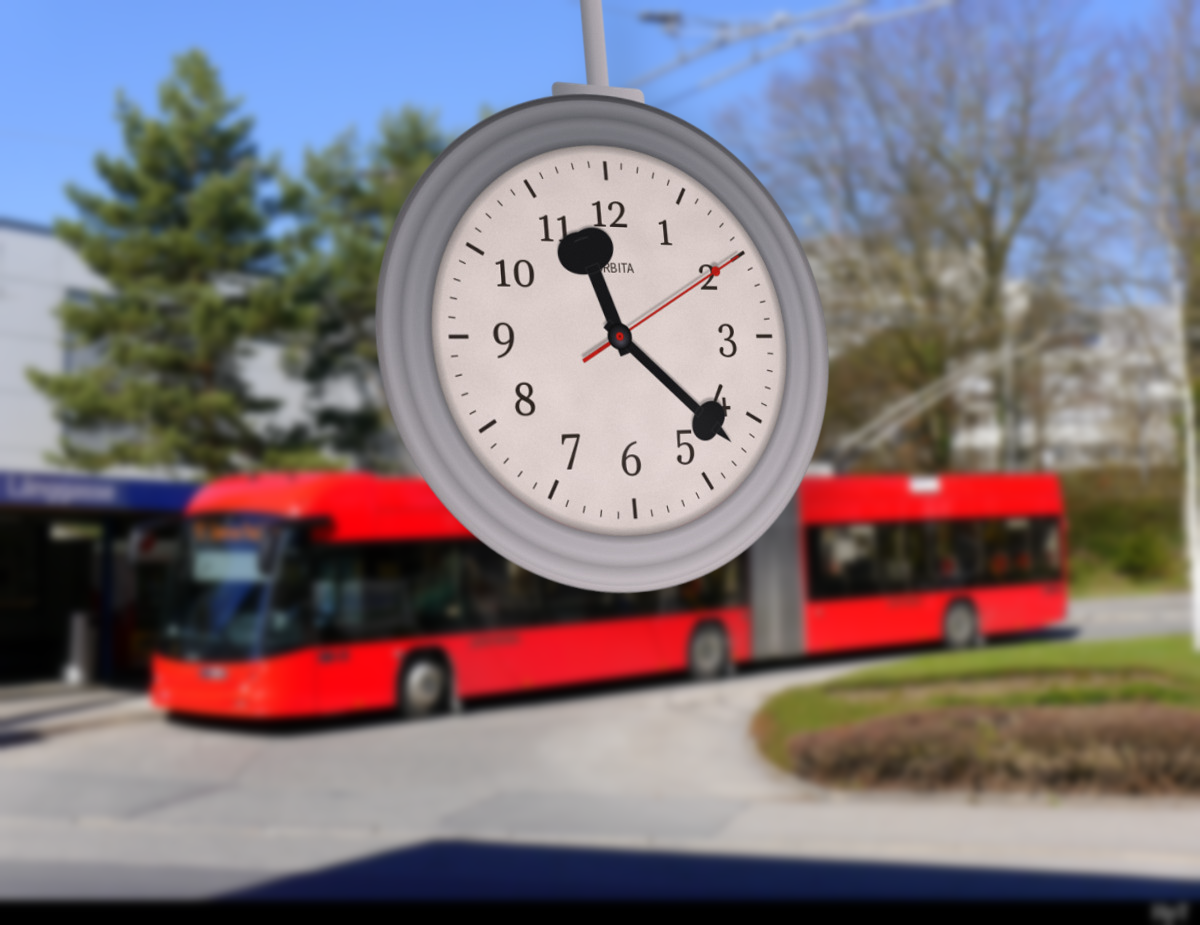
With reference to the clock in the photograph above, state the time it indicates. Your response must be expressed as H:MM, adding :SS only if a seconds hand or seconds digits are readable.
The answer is 11:22:10
